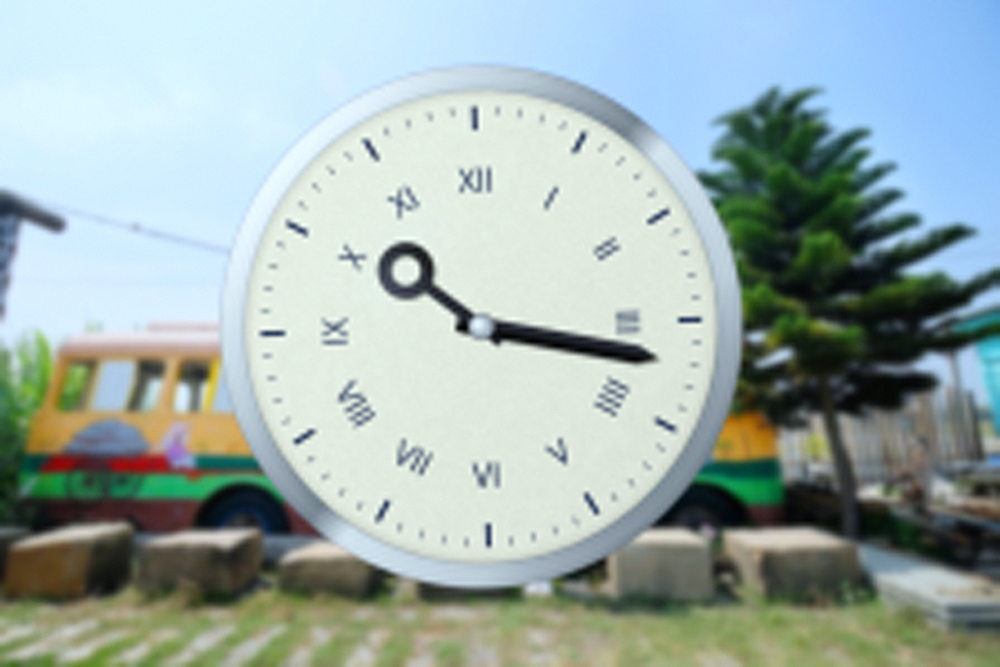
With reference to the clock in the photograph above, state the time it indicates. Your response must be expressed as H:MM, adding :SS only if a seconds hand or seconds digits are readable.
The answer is 10:17
